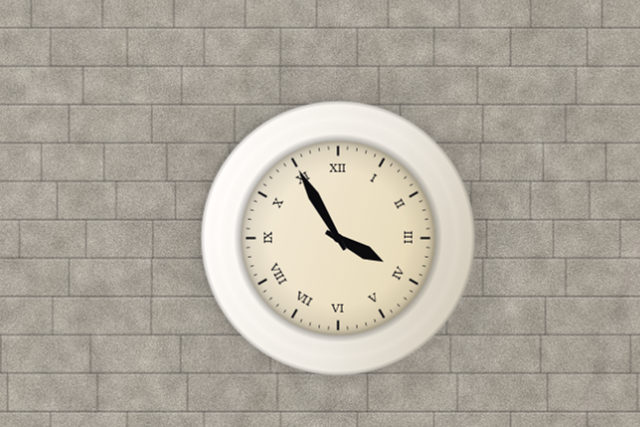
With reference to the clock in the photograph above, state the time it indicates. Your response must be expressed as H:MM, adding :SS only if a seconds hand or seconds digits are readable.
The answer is 3:55
